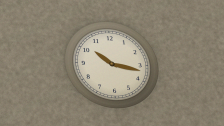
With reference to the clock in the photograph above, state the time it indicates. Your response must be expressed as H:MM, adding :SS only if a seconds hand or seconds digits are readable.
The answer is 10:17
